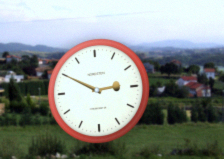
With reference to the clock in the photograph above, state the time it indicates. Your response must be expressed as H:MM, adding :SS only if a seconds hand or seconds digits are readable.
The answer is 2:50
